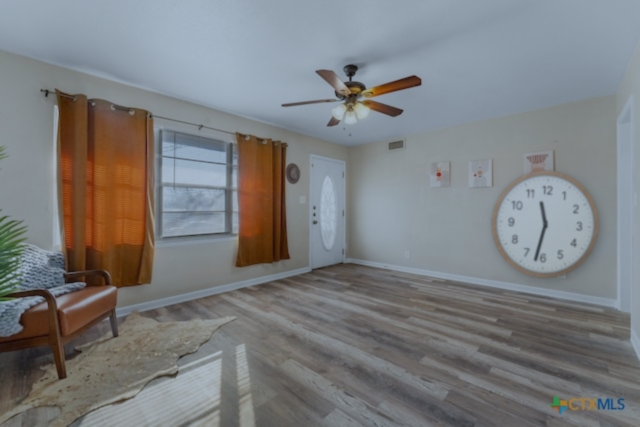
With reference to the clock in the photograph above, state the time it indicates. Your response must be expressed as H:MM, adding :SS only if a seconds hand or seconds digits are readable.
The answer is 11:32
